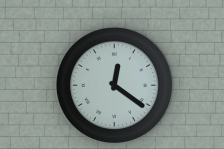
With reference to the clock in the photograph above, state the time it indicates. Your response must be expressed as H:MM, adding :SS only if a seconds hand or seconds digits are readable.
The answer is 12:21
